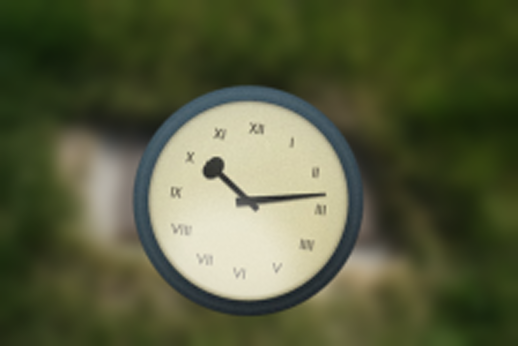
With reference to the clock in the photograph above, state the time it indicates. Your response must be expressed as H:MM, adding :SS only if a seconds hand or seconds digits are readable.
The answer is 10:13
